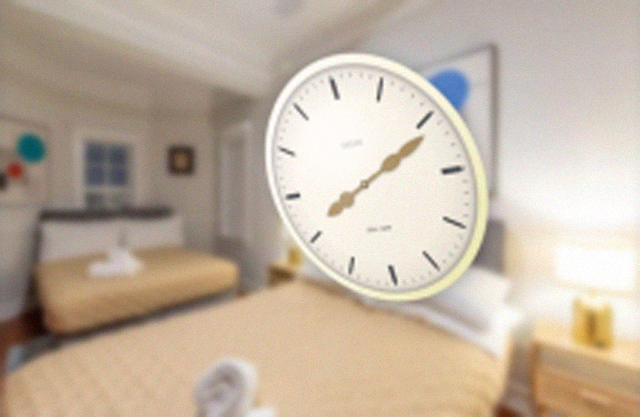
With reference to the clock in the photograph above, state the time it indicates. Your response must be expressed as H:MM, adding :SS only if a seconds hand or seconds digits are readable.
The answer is 8:11
